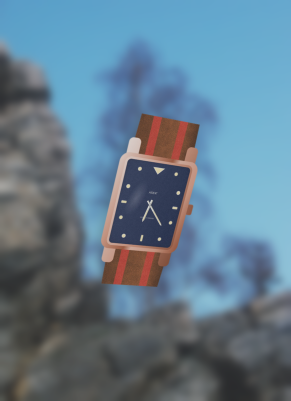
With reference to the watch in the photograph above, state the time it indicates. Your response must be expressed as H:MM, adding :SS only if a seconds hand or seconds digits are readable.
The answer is 6:23
